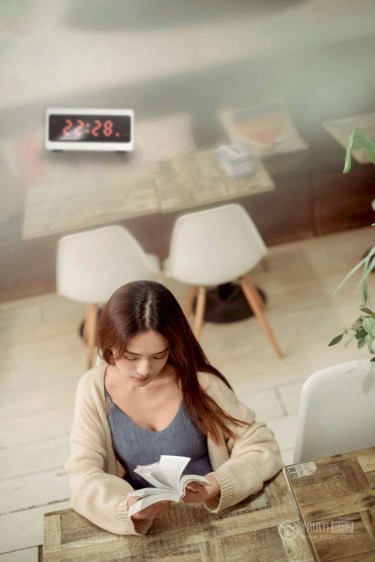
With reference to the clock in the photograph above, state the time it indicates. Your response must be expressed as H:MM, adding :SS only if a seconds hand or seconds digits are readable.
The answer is 22:28
